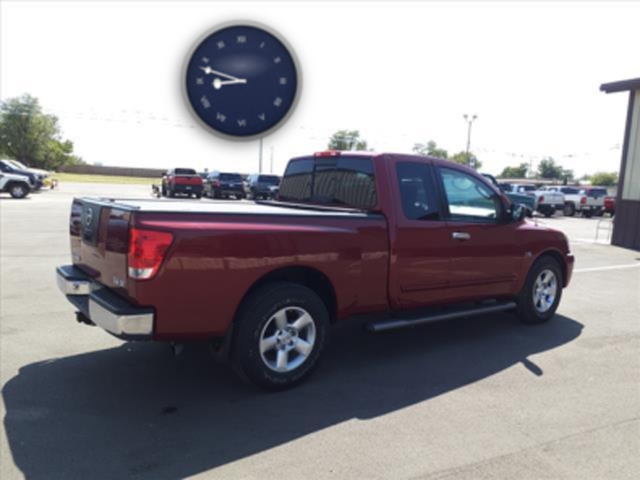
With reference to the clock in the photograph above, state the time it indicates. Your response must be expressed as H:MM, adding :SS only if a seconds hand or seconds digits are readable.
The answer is 8:48
